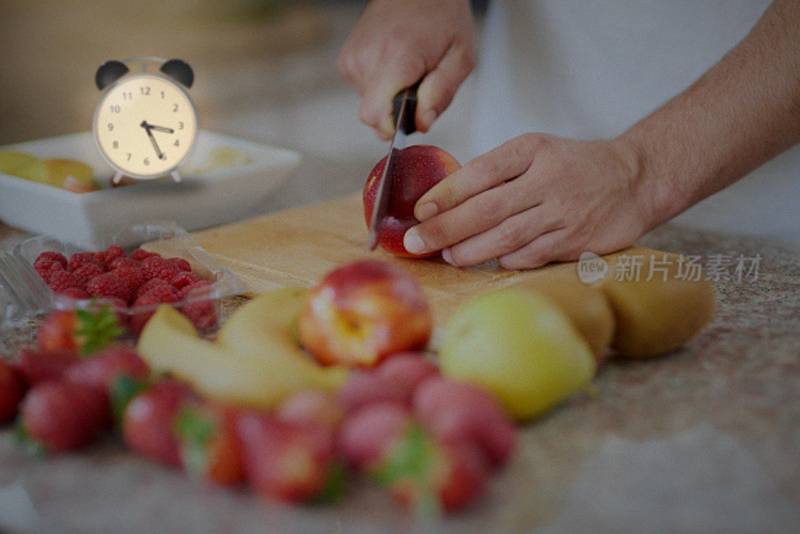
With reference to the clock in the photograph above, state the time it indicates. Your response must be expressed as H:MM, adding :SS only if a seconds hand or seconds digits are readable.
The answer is 3:26
